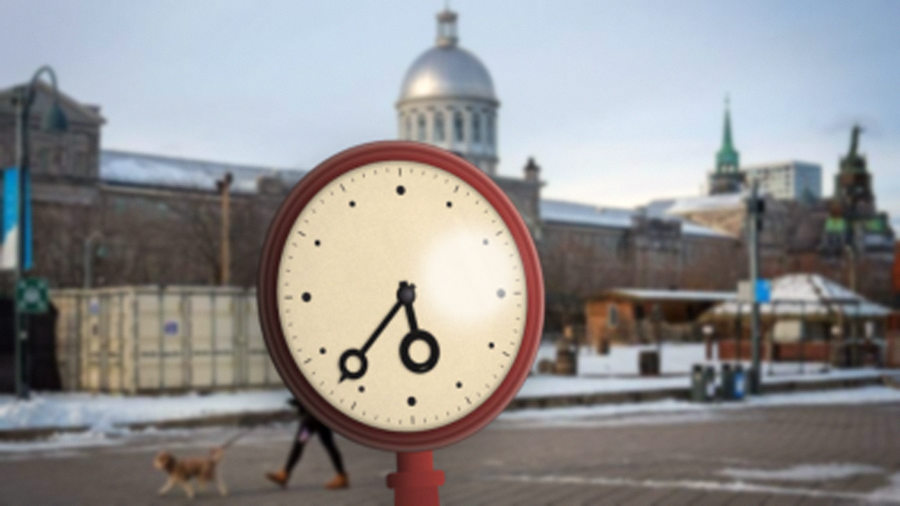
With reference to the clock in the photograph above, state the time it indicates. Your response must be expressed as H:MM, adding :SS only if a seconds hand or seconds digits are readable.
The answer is 5:37
